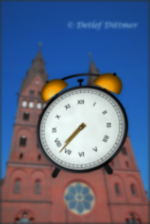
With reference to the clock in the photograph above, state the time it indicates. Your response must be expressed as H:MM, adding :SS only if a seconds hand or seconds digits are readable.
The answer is 7:37
